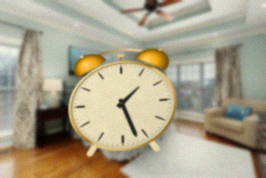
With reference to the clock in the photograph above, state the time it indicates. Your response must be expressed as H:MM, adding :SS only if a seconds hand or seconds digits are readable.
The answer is 1:27
